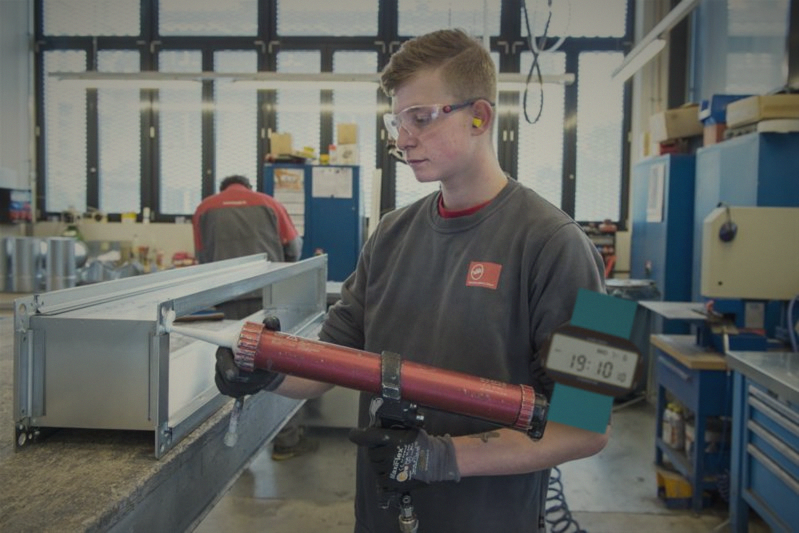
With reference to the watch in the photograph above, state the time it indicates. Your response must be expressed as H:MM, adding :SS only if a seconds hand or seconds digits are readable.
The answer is 19:10
